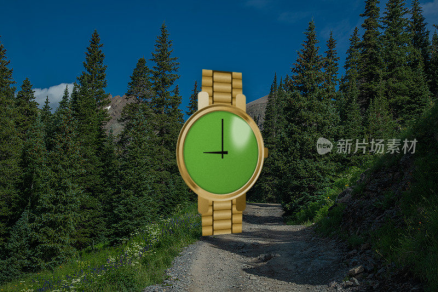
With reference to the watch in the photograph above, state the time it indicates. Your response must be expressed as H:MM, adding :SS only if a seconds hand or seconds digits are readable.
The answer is 9:00
